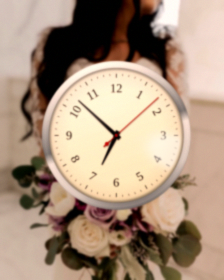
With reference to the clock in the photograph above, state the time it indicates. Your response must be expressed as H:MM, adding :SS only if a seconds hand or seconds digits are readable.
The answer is 6:52:08
